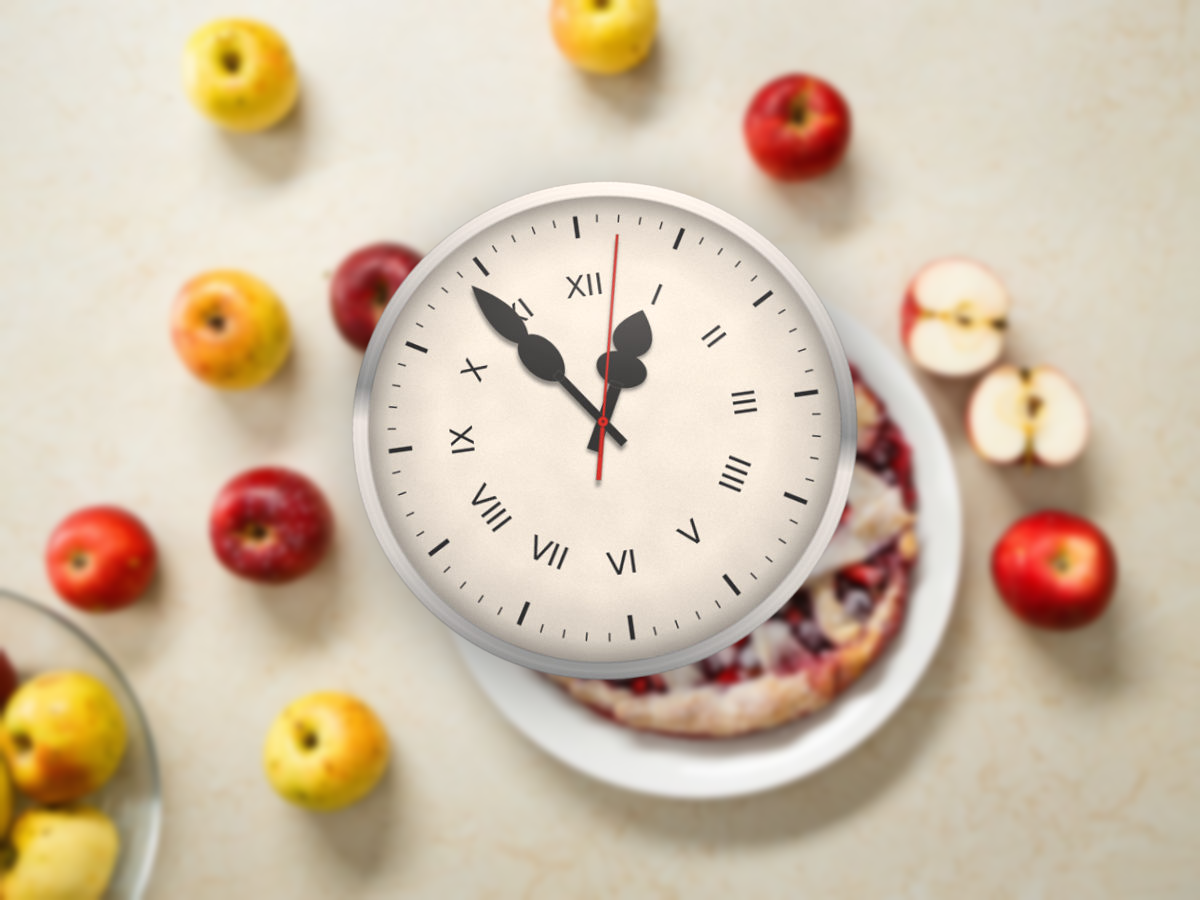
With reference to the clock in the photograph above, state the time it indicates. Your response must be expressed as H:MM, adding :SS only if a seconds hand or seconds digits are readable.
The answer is 12:54:02
